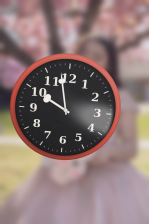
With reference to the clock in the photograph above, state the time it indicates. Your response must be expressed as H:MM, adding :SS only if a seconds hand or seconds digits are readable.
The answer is 9:58
